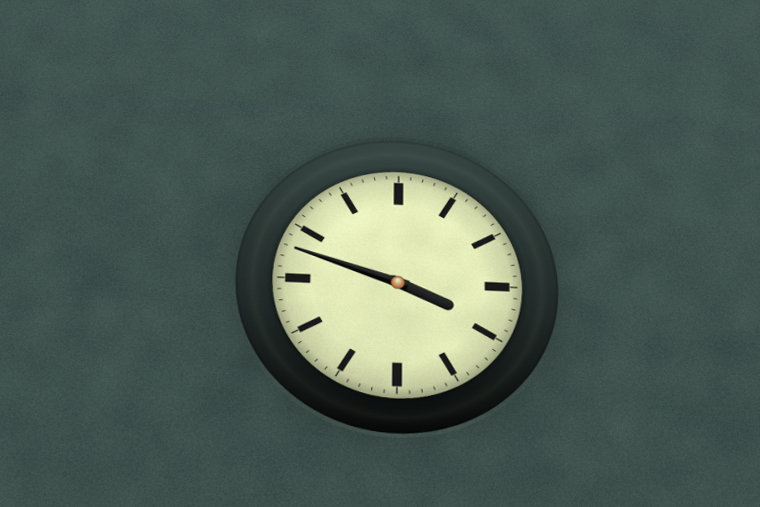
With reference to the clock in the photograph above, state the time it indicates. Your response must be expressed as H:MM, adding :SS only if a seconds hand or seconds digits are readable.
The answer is 3:48
